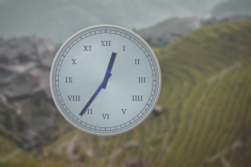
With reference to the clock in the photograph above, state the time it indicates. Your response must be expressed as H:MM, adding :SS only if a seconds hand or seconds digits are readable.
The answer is 12:36
